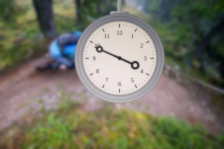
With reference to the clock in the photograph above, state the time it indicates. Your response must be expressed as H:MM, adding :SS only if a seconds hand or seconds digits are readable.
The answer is 3:49
